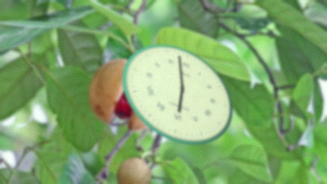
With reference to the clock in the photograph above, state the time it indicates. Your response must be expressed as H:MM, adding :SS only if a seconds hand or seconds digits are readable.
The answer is 5:58
